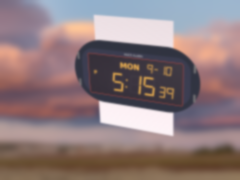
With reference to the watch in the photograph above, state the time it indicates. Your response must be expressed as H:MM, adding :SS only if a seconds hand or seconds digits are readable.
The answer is 5:15
